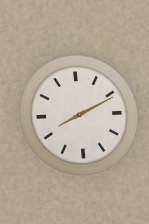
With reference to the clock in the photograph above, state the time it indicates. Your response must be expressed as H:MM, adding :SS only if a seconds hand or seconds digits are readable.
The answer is 8:11
